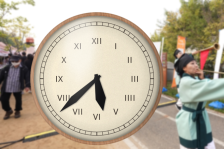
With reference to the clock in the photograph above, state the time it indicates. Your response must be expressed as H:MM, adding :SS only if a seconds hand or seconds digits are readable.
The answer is 5:38
